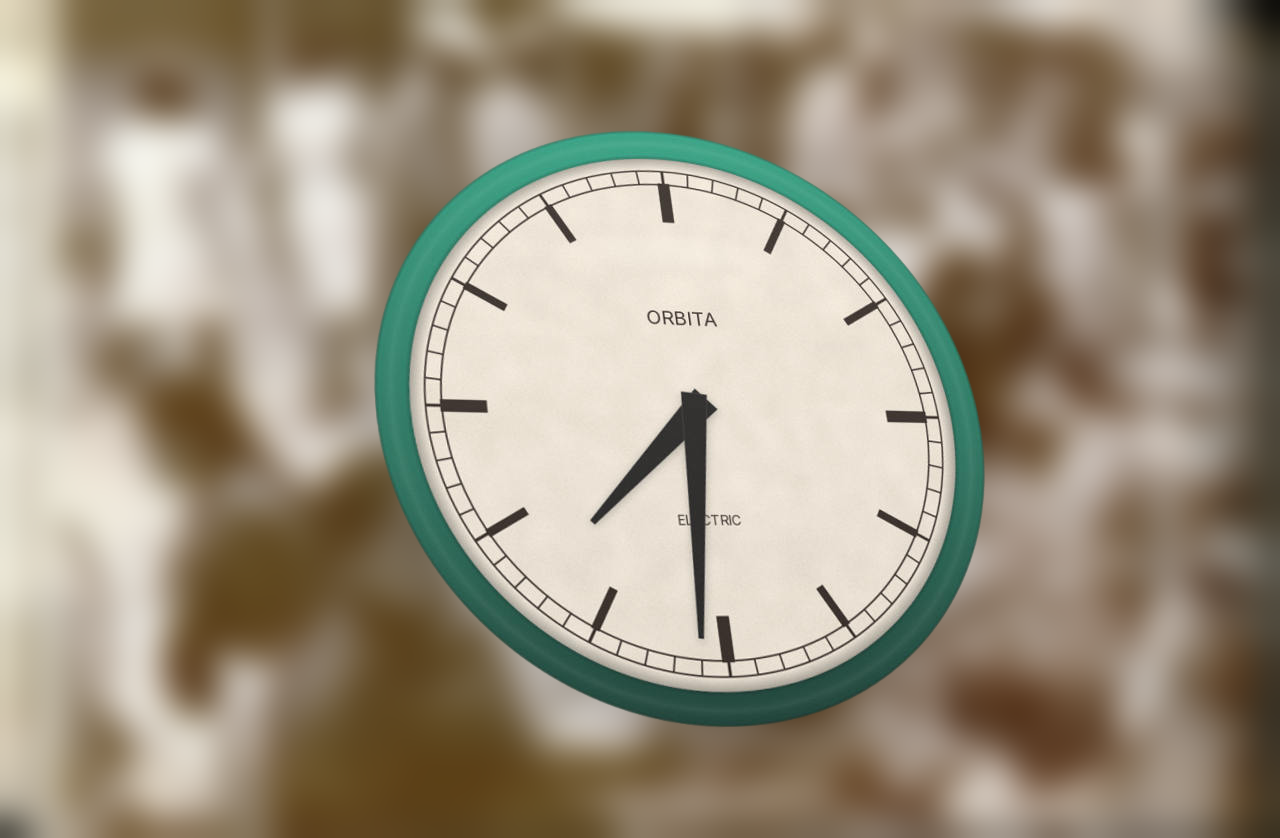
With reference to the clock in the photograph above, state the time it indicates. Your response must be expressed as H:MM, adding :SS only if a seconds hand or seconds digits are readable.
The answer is 7:31
